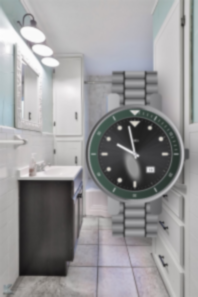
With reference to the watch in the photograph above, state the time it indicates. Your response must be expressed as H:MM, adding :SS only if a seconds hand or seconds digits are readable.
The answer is 9:58
